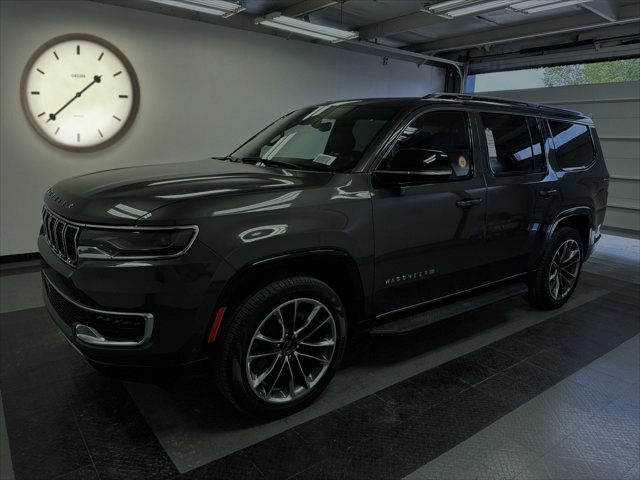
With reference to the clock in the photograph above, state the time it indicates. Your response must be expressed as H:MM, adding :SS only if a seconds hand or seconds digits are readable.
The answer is 1:38
